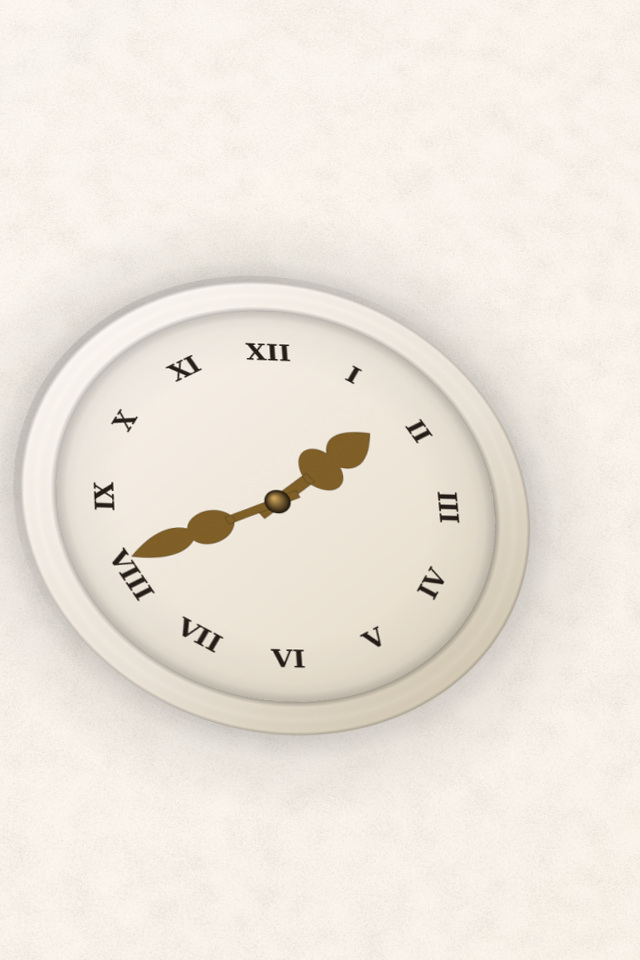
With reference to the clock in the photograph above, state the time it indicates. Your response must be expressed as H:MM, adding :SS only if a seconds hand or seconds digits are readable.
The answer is 1:41
